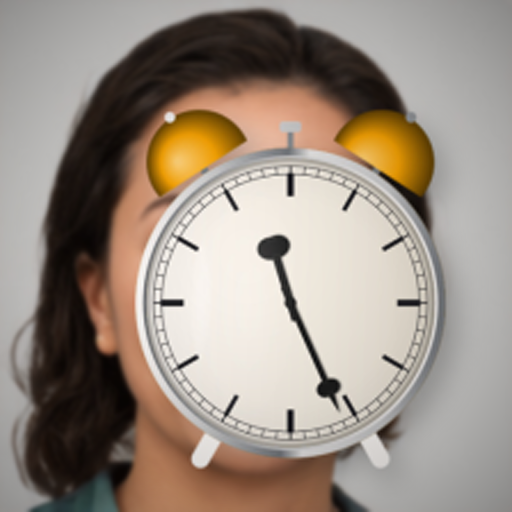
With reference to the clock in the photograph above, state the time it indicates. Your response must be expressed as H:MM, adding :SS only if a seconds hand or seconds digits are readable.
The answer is 11:26
